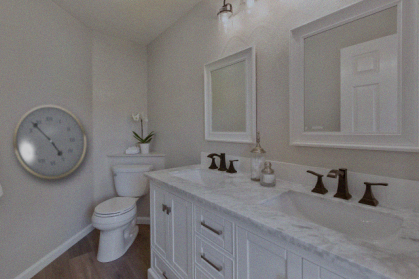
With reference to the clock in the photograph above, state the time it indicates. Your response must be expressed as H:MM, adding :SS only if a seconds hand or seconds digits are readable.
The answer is 4:53
